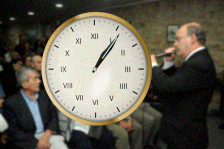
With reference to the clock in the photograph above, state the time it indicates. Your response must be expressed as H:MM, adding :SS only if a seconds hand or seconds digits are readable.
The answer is 1:06
